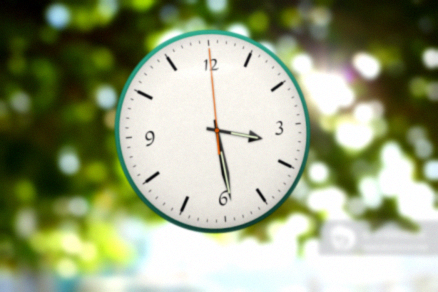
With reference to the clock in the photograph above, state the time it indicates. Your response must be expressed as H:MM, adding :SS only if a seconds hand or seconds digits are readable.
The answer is 3:29:00
